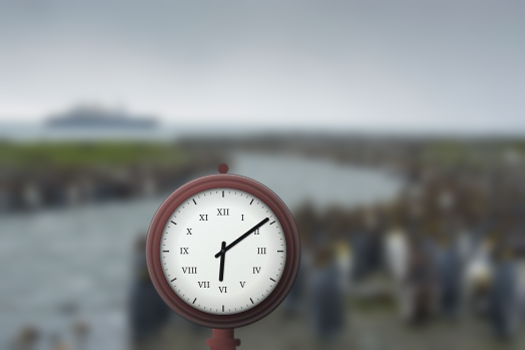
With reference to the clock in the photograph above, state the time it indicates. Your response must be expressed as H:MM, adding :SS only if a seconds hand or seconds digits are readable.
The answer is 6:09
